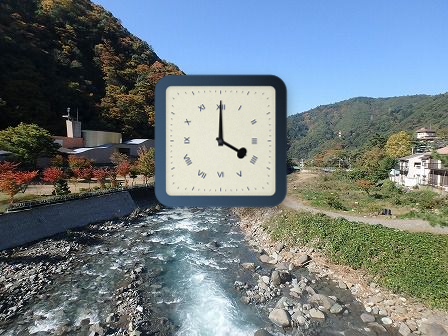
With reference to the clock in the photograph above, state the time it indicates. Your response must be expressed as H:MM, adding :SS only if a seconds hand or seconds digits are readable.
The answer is 4:00
